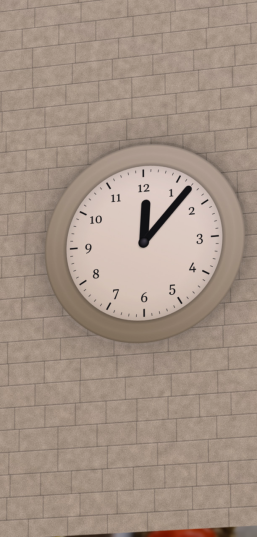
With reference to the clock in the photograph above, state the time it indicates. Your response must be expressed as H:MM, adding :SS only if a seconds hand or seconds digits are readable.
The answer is 12:07
